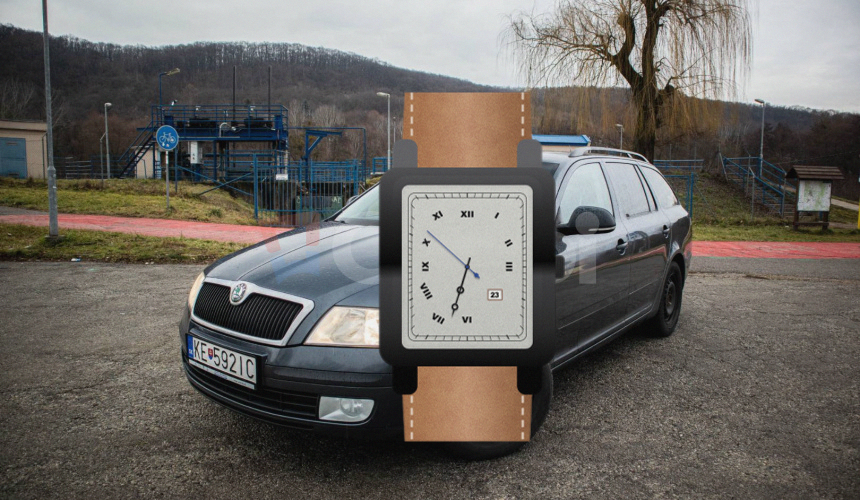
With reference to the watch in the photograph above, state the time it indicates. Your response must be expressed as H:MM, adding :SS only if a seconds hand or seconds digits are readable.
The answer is 6:32:52
